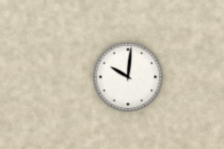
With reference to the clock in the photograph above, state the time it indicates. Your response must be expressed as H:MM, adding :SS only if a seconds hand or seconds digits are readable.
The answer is 10:01
